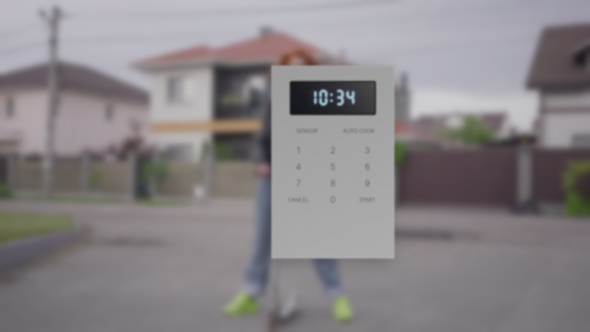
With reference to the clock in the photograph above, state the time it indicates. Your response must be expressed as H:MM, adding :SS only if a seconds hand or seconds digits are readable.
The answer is 10:34
